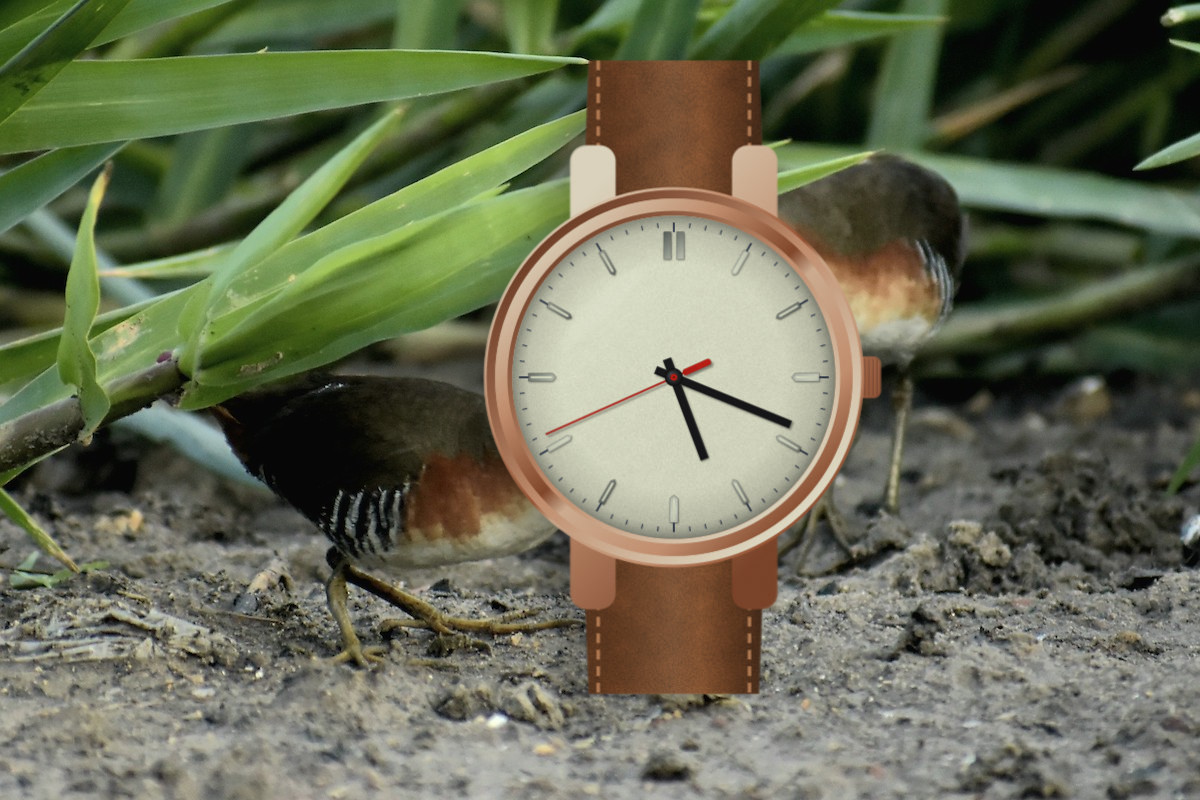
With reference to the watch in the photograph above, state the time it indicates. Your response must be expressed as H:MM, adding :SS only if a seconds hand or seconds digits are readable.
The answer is 5:18:41
